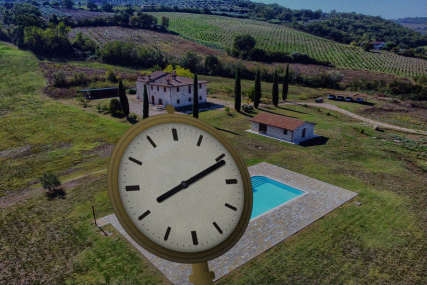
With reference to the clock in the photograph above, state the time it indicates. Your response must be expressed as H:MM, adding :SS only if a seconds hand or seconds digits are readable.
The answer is 8:11
